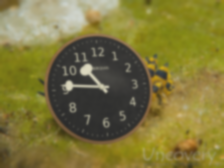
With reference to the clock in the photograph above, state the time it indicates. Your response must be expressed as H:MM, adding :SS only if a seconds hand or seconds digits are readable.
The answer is 10:46
